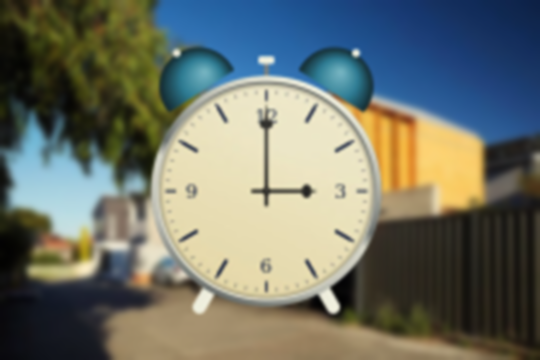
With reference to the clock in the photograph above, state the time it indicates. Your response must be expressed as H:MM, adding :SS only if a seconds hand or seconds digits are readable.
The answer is 3:00
